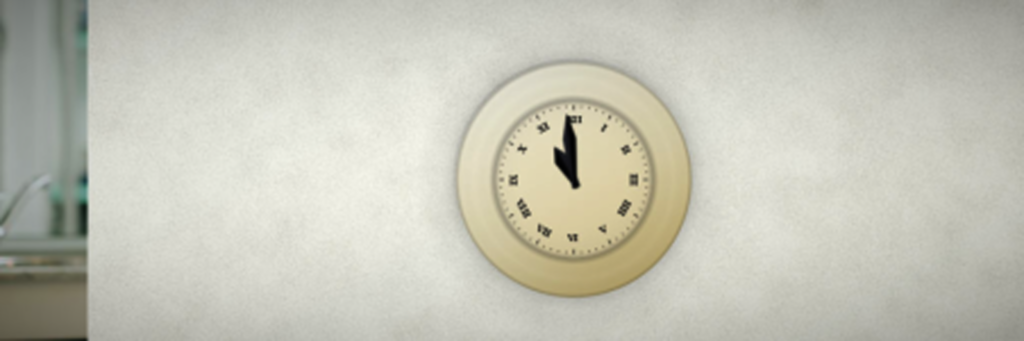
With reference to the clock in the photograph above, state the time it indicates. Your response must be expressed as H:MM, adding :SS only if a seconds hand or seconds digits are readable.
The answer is 10:59
